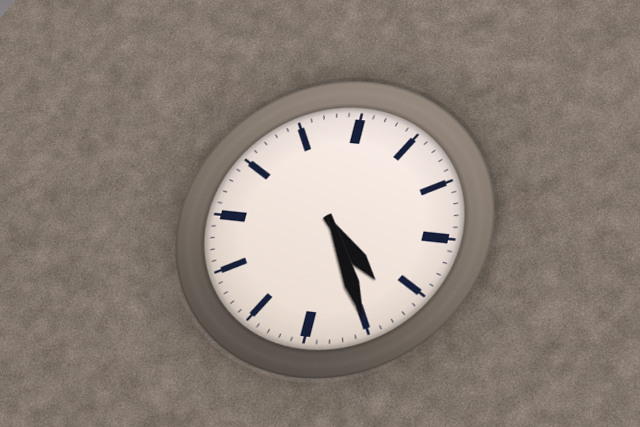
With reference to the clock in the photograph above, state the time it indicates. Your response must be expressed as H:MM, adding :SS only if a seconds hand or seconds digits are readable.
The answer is 4:25
